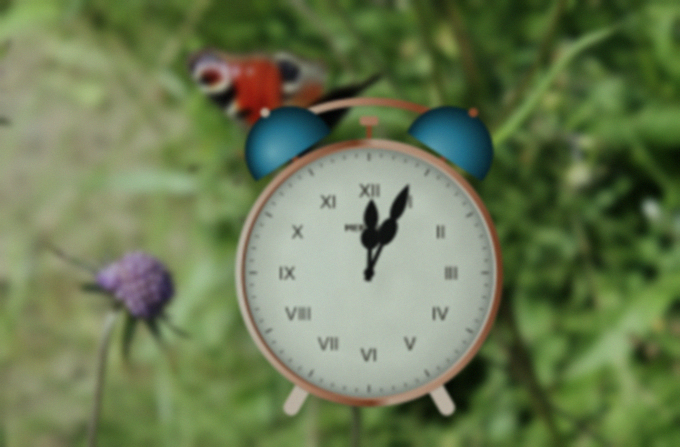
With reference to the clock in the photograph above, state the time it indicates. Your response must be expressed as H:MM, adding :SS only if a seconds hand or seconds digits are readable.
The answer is 12:04
